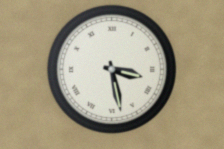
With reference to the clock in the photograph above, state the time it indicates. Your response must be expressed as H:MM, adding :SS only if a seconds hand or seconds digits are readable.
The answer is 3:28
